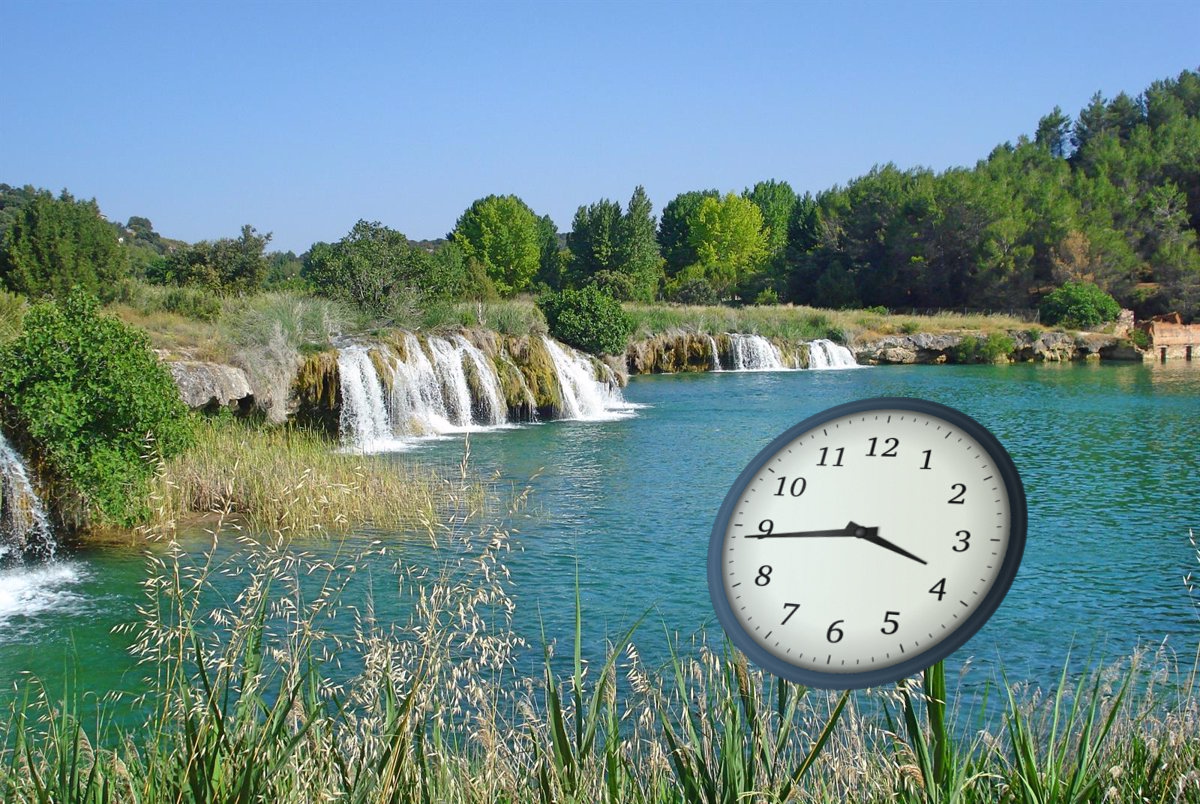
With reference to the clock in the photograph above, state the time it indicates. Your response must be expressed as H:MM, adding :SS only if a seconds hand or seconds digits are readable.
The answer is 3:44
